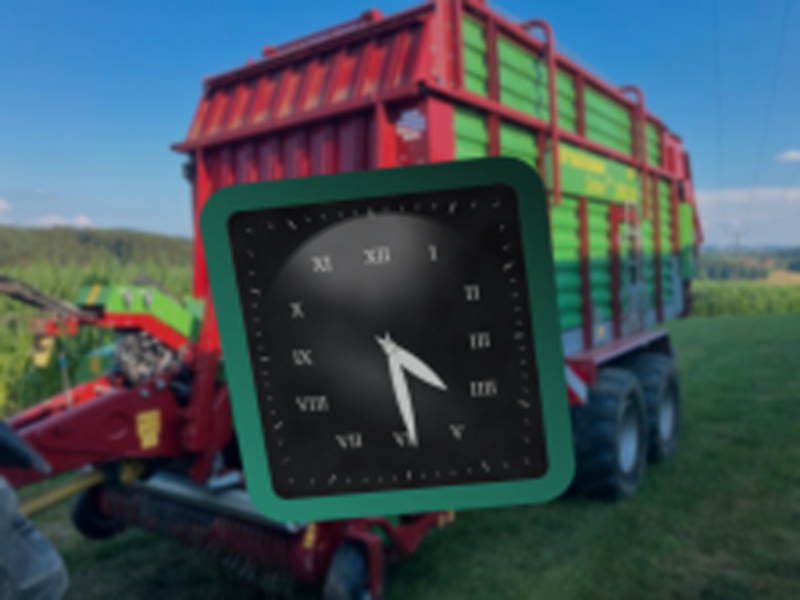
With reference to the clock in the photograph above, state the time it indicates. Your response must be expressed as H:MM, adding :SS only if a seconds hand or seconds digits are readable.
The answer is 4:29
